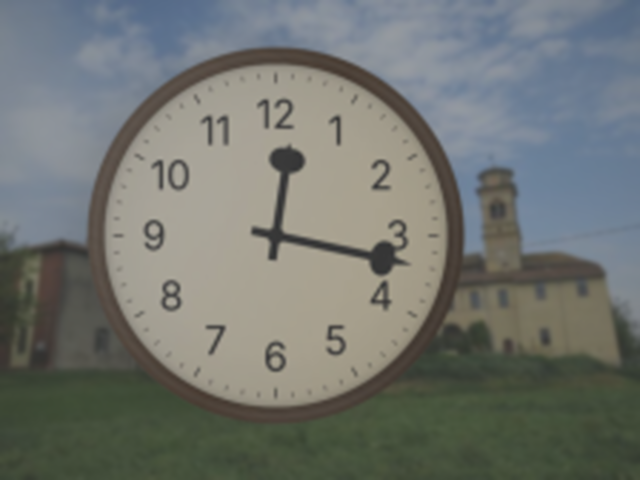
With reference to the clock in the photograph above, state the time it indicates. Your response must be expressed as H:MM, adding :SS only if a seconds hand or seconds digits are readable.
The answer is 12:17
